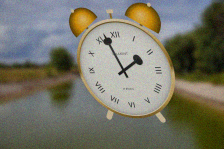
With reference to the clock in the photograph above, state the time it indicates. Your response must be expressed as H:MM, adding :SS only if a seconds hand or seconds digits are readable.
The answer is 1:57
